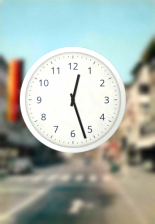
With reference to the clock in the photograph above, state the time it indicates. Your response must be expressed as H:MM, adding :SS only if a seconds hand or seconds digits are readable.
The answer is 12:27
